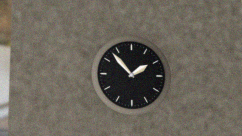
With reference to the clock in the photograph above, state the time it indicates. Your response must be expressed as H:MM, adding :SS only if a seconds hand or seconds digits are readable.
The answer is 1:53
